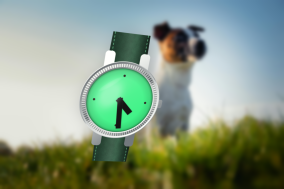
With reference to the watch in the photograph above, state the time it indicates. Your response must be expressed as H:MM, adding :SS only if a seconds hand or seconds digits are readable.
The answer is 4:29
